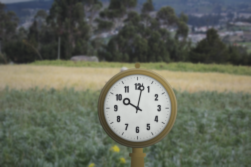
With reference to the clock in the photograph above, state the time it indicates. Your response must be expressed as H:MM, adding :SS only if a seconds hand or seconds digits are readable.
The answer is 10:02
